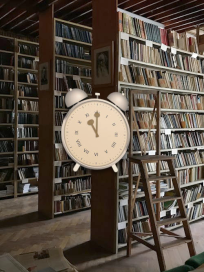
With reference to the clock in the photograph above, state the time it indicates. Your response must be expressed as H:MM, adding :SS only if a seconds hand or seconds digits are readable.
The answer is 11:00
